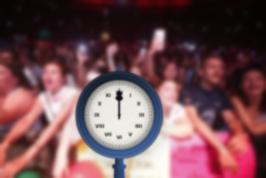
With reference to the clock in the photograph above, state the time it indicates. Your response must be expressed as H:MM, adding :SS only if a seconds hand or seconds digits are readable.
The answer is 12:00
